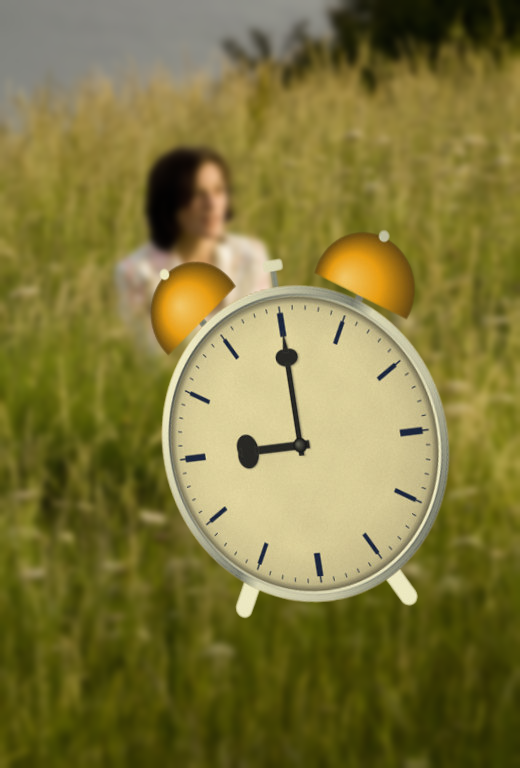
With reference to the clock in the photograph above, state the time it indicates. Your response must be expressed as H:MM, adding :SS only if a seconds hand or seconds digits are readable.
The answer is 9:00
